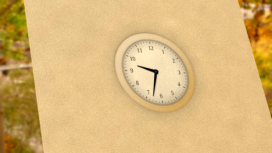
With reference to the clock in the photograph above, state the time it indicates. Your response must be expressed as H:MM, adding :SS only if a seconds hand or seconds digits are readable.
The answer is 9:33
